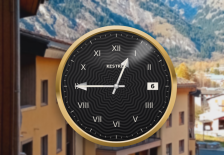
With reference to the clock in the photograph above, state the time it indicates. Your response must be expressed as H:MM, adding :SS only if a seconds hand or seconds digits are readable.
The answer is 12:45
